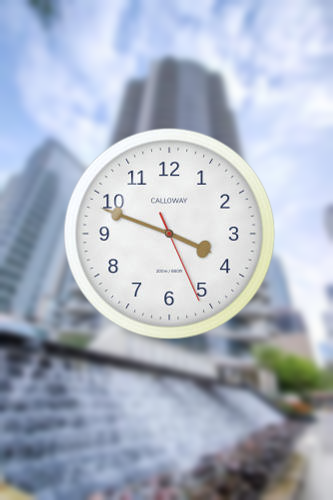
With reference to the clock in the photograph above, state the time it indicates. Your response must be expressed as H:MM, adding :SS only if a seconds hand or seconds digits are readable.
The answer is 3:48:26
